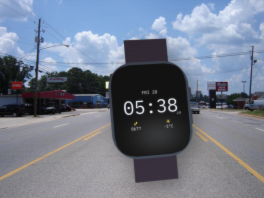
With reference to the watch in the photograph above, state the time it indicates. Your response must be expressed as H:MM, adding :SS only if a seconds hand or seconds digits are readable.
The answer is 5:38
